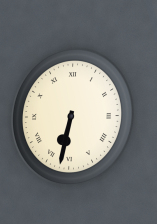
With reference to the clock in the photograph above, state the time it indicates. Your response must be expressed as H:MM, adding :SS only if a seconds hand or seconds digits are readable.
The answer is 6:32
